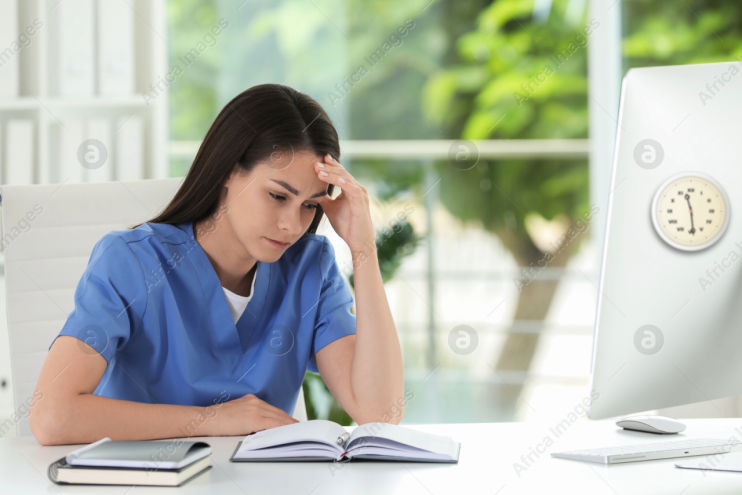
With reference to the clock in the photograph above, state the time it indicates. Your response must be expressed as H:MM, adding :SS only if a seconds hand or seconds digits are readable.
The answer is 11:29
